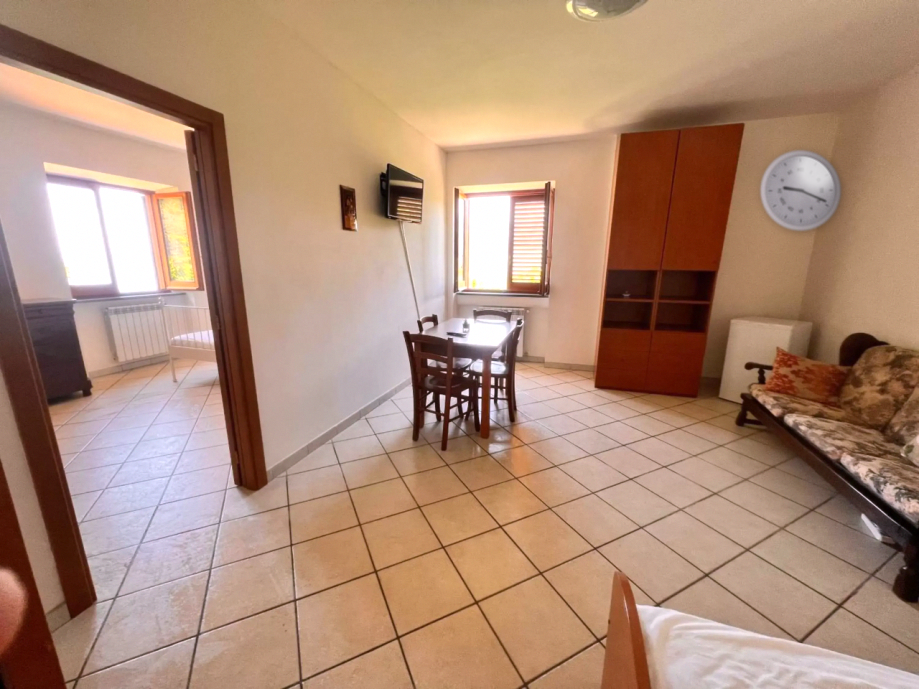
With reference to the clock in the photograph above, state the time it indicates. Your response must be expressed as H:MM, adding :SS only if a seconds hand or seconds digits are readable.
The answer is 9:19
